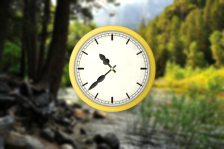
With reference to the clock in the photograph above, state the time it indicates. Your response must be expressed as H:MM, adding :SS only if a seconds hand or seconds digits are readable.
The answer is 10:38
